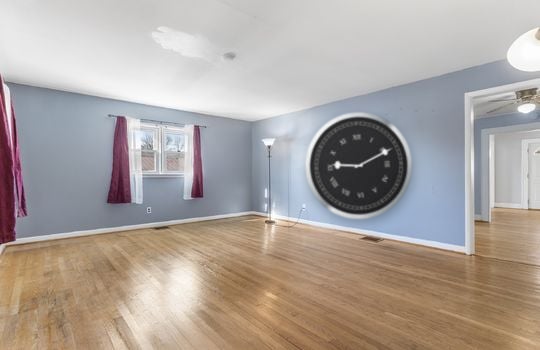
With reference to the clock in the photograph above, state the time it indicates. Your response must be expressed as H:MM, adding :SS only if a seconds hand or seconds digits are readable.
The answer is 9:11
